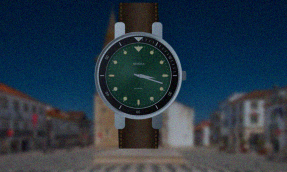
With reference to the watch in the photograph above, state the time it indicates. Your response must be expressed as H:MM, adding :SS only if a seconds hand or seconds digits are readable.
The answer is 3:18
